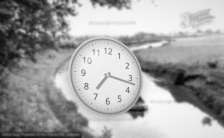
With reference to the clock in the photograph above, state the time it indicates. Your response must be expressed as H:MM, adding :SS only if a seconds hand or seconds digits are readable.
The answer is 7:17
